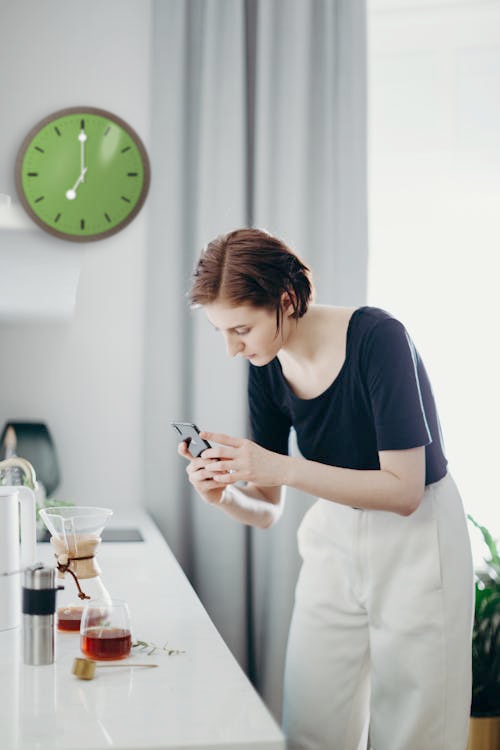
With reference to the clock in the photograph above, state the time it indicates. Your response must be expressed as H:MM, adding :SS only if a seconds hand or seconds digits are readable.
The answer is 7:00
